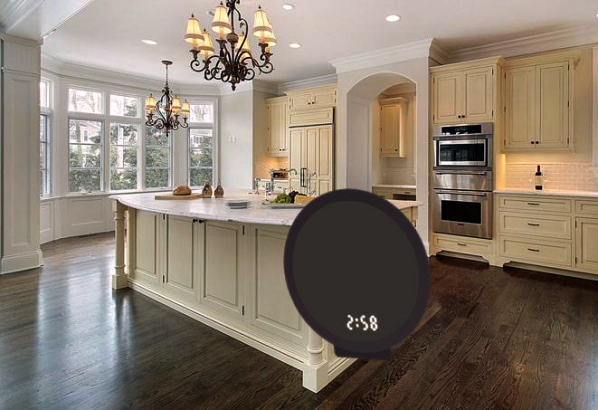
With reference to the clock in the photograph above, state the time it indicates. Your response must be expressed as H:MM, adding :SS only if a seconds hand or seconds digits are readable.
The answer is 2:58
